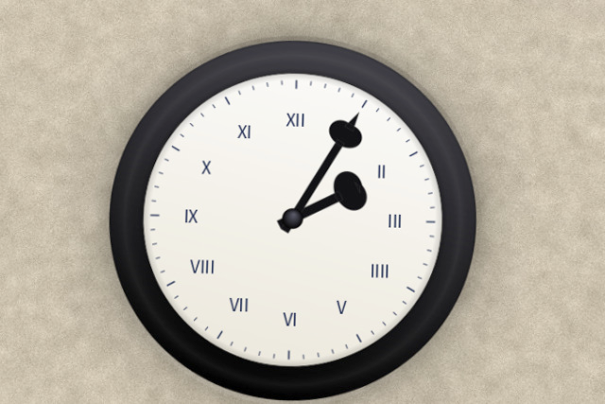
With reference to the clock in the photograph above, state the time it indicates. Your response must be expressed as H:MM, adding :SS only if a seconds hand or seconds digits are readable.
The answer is 2:05
